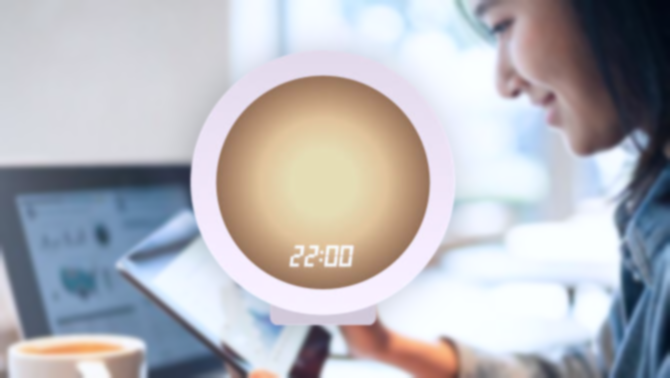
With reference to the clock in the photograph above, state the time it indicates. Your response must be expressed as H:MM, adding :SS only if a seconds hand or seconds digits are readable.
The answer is 22:00
